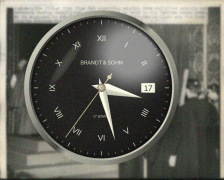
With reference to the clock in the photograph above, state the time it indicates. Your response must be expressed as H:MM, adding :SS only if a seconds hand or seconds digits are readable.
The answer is 3:27:36
